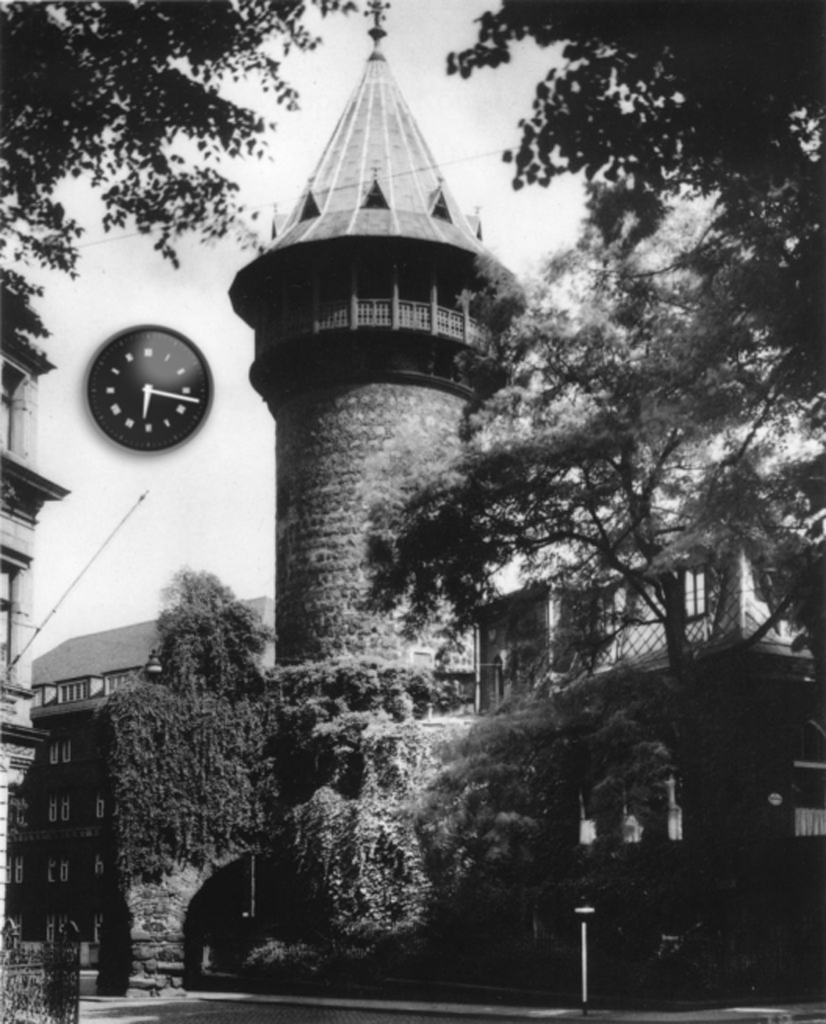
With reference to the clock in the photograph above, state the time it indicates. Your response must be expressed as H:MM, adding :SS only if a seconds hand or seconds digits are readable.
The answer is 6:17
